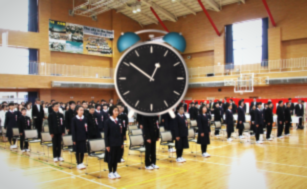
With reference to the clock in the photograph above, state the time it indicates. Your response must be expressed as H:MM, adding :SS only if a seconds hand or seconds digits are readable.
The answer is 12:51
